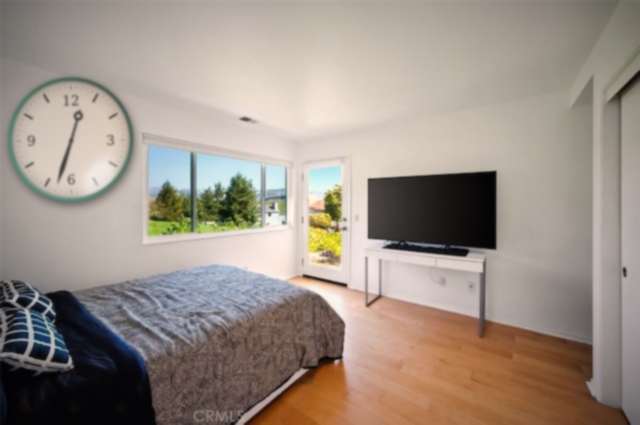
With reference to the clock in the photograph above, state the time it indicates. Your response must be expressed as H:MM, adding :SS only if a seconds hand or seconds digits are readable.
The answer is 12:33
